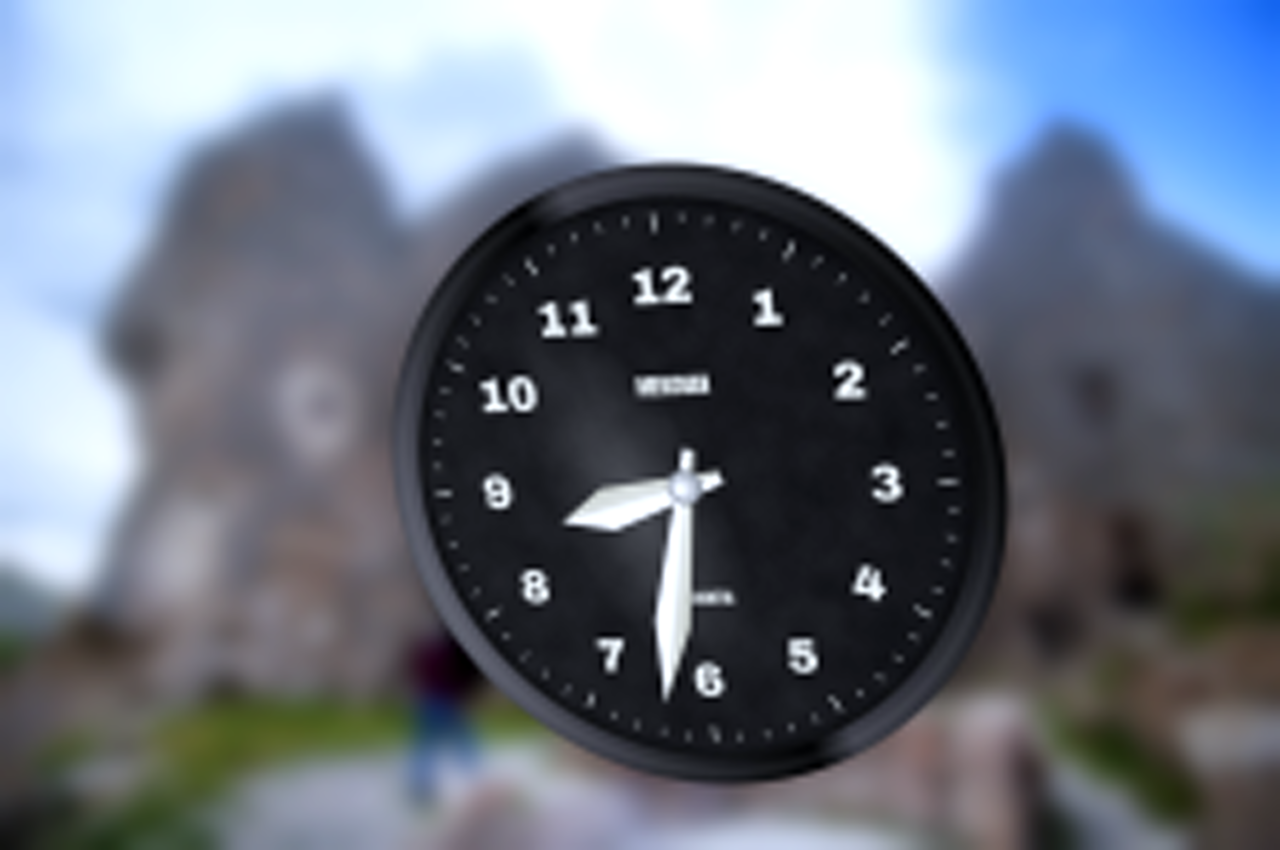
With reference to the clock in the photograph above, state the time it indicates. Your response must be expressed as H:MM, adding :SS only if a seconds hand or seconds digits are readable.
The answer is 8:32
